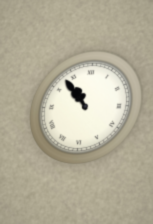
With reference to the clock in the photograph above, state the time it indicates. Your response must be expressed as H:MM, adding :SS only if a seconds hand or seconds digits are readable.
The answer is 10:53
